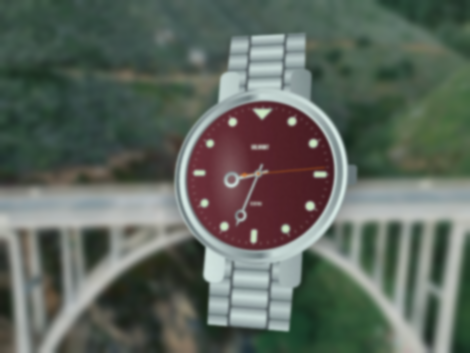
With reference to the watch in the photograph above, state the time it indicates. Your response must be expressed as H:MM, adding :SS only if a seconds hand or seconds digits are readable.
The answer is 8:33:14
